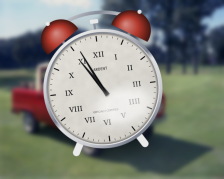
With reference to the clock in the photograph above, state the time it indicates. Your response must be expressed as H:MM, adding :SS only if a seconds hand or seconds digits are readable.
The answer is 10:56
